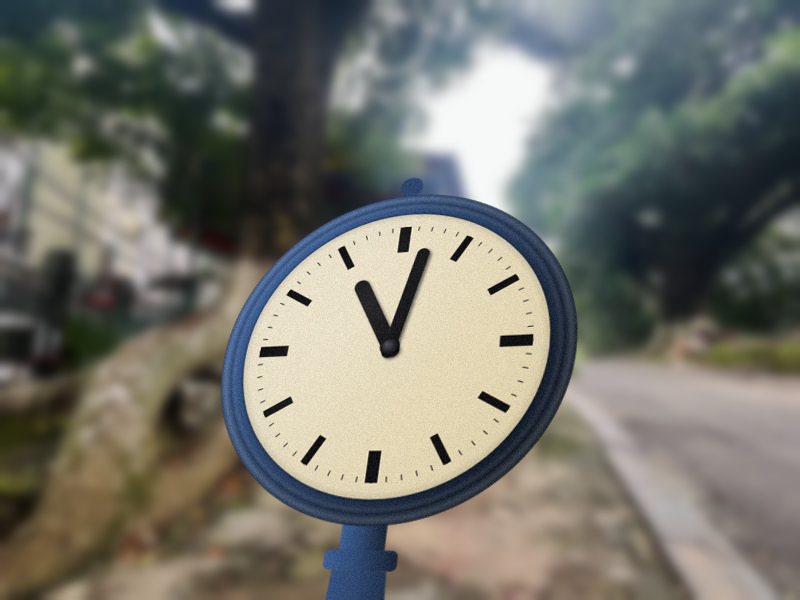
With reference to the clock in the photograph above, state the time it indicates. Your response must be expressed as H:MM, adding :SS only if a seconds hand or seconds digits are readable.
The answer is 11:02
